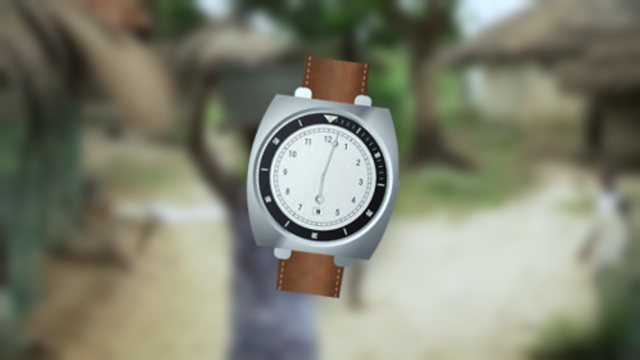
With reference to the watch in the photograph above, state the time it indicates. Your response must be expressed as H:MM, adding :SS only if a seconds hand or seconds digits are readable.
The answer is 6:02
